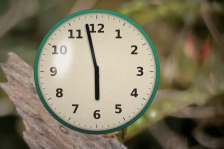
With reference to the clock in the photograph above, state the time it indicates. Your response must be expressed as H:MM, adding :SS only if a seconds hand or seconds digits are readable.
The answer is 5:58
